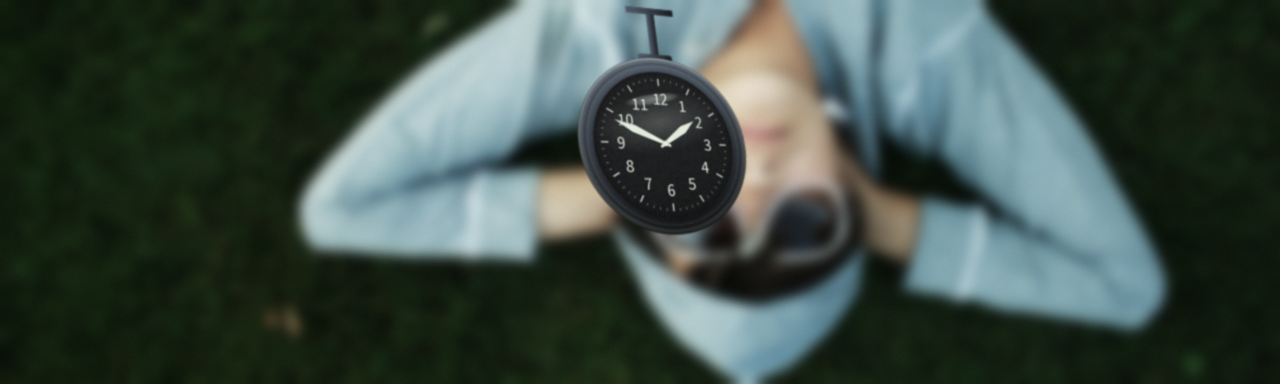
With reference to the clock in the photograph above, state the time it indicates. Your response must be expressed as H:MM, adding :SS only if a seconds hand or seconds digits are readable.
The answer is 1:49
